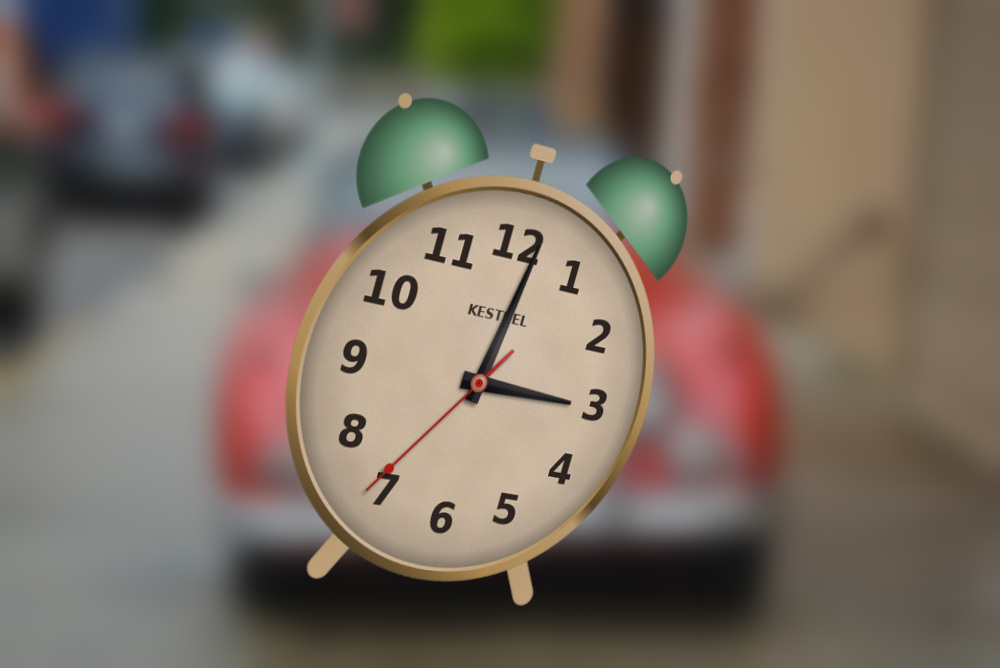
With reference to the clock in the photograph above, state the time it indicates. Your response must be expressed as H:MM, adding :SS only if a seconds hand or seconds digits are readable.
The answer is 3:01:36
